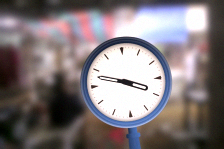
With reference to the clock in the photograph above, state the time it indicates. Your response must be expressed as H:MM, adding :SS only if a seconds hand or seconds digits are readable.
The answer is 3:48
